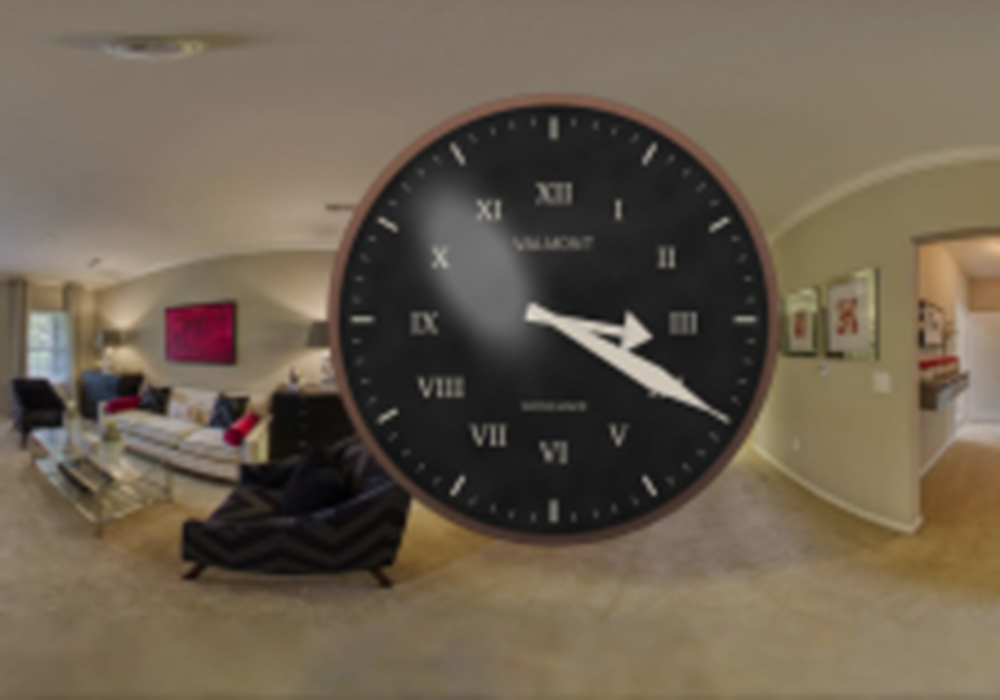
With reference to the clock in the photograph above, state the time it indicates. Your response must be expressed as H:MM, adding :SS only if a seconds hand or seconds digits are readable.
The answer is 3:20
